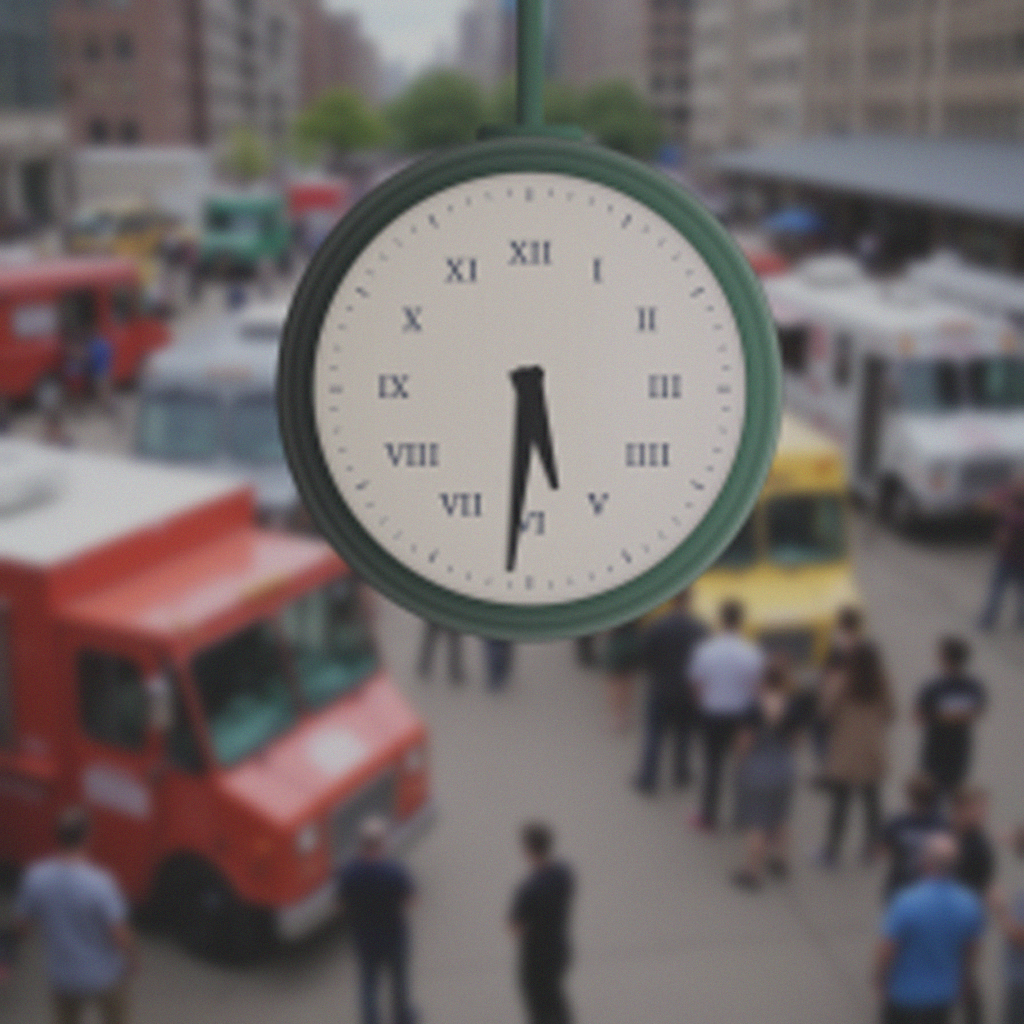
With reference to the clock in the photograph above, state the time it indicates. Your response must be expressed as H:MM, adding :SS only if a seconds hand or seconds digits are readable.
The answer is 5:31
